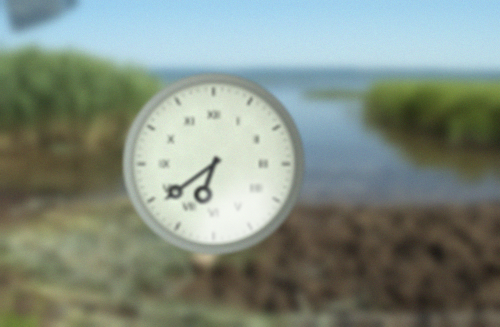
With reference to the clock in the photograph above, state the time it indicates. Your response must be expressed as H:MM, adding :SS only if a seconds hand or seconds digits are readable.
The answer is 6:39
